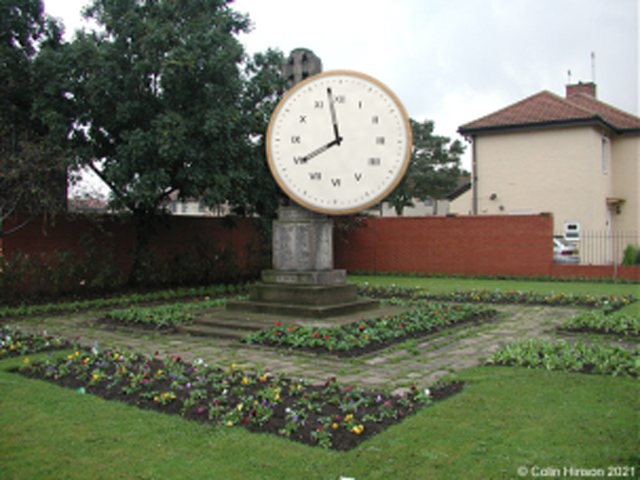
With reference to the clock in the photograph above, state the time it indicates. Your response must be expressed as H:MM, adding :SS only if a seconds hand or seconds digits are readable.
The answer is 7:58
